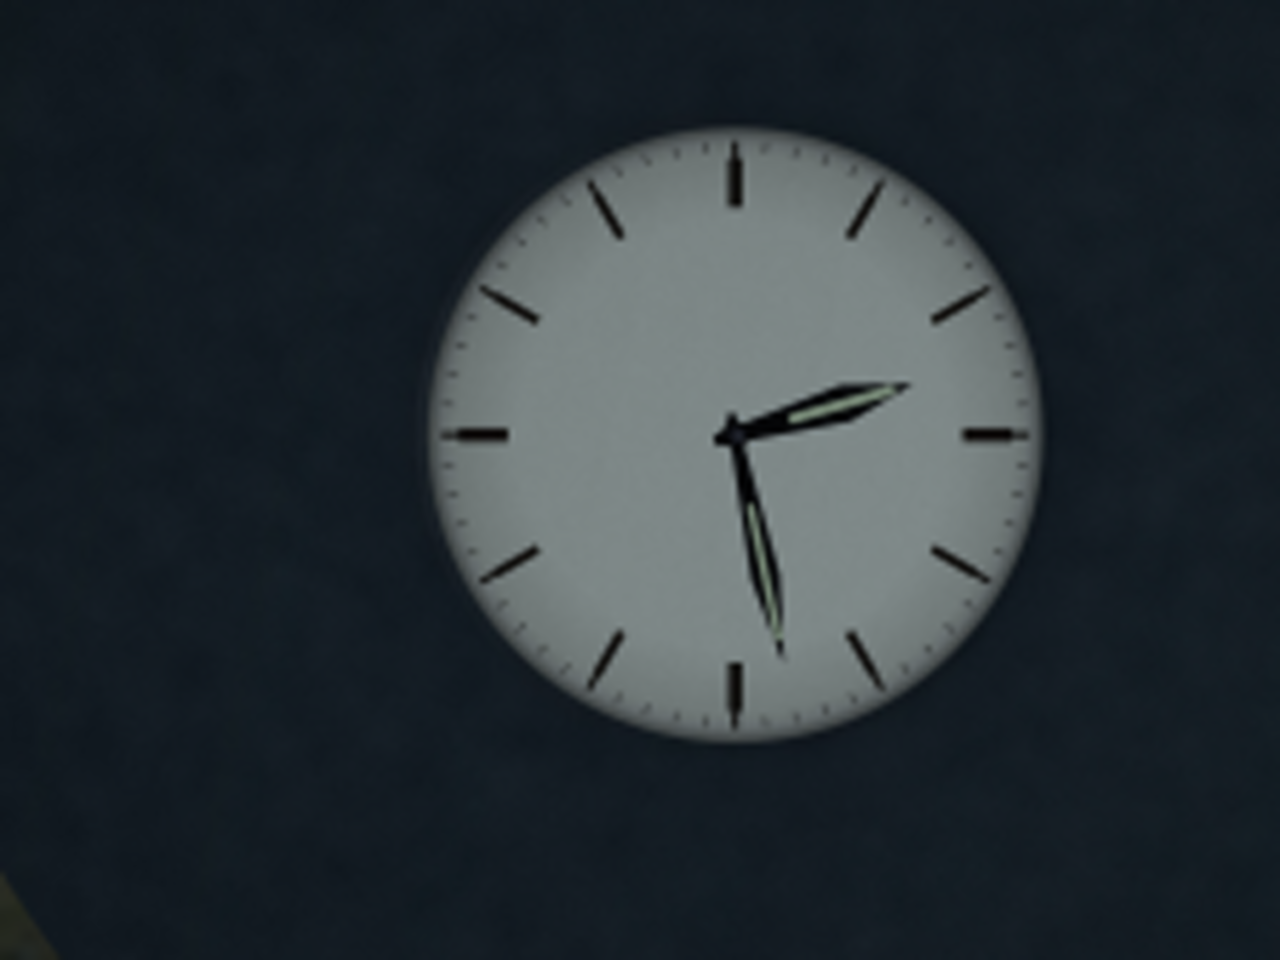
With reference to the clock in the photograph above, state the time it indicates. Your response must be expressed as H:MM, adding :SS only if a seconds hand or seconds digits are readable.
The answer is 2:28
